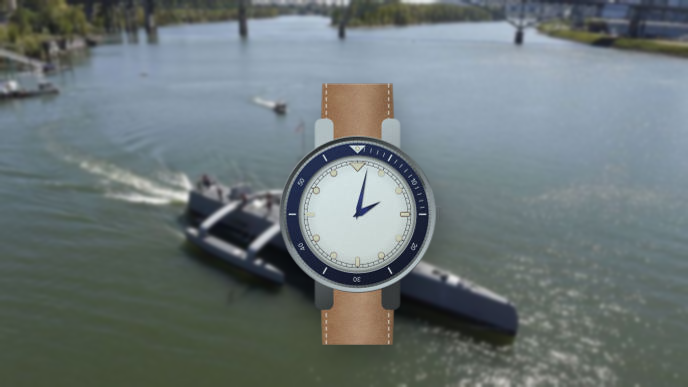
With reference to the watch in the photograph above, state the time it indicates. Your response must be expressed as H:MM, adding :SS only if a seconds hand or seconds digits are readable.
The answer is 2:02
